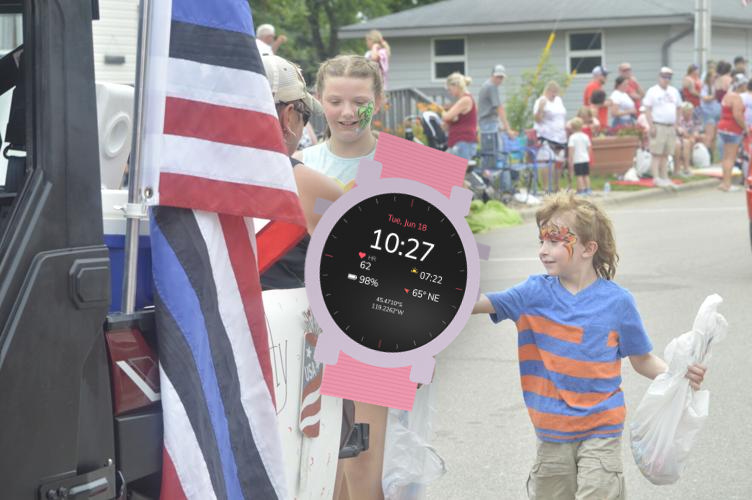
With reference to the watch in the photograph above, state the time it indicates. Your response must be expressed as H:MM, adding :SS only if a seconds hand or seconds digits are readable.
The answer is 10:27
